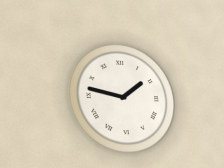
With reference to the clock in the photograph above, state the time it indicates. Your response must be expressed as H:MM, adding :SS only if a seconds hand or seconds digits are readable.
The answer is 1:47
